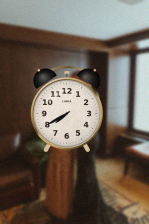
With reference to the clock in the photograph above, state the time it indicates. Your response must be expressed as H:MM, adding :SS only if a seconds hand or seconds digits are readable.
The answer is 7:40
